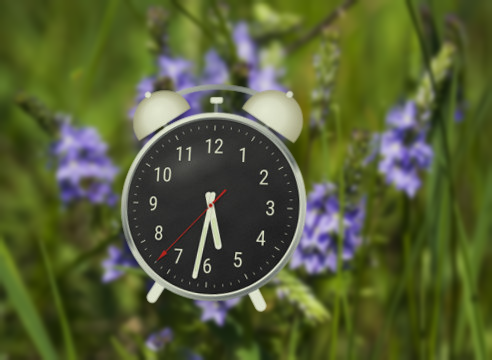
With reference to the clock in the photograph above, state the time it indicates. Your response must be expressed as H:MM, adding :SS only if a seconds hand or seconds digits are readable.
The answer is 5:31:37
